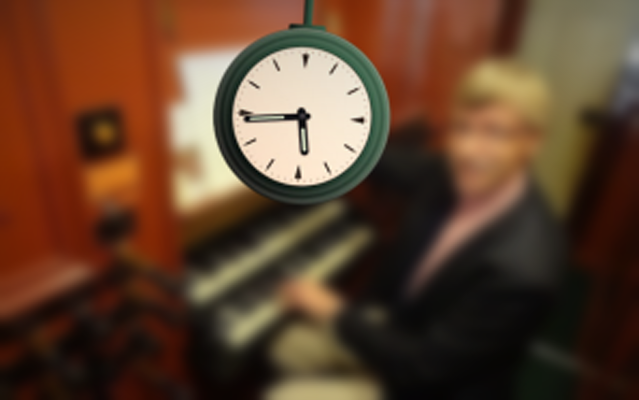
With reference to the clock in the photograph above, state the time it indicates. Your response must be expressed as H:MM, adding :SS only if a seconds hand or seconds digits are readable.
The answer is 5:44
